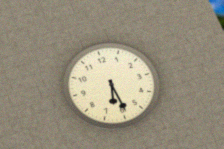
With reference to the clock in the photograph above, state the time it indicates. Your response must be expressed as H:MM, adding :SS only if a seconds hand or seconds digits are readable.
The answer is 6:29
